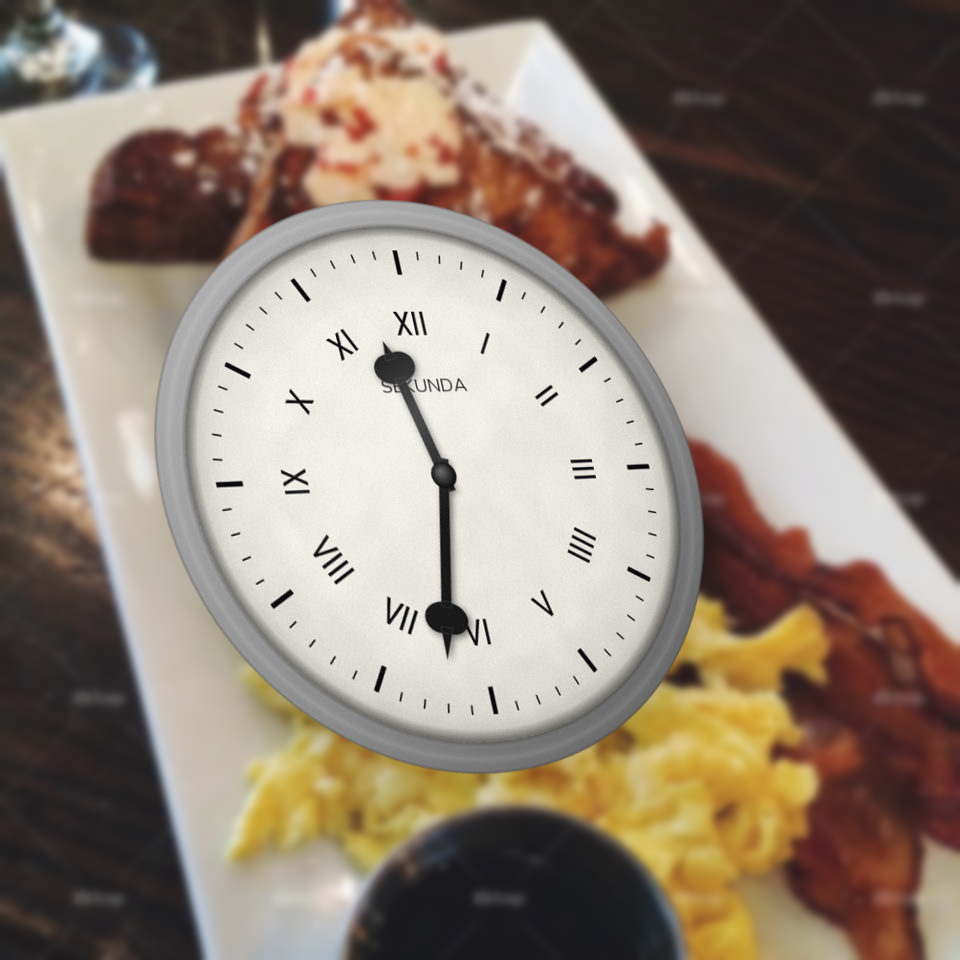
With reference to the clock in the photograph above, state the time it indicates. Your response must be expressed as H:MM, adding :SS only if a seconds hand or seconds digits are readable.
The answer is 11:32
